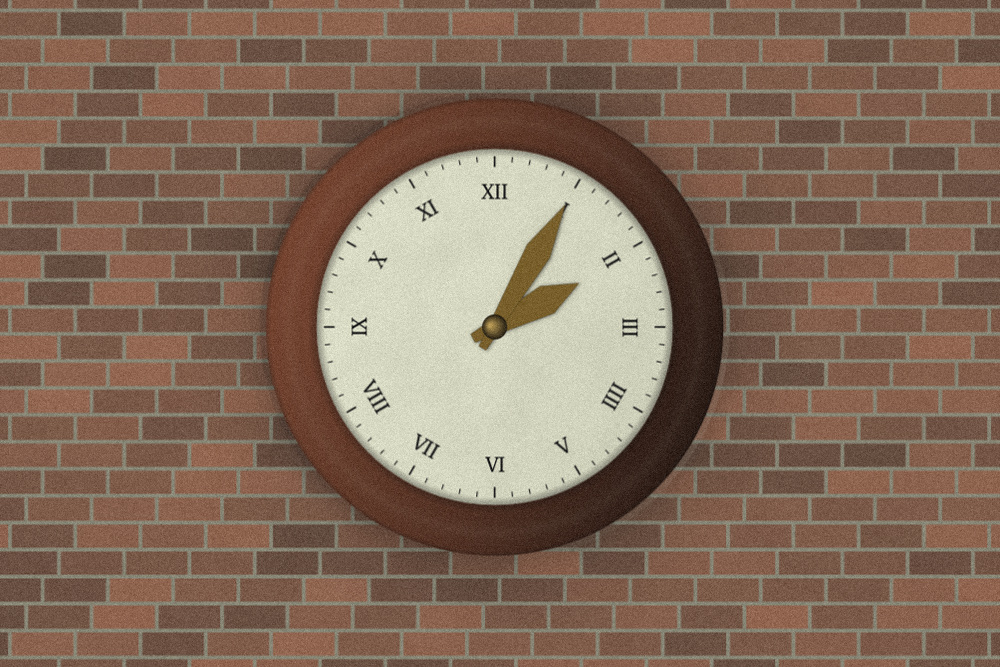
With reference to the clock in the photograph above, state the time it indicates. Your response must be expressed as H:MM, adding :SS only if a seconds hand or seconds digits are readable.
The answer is 2:05
